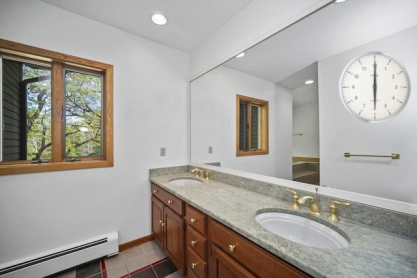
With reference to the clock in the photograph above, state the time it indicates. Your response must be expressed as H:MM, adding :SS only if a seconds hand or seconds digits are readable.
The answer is 6:00
